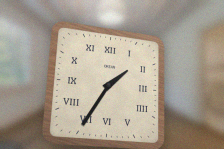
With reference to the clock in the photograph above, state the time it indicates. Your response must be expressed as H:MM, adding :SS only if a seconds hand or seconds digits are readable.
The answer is 1:35
